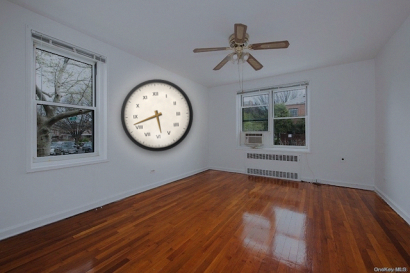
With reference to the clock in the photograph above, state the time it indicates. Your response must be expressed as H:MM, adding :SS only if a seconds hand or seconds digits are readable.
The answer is 5:42
